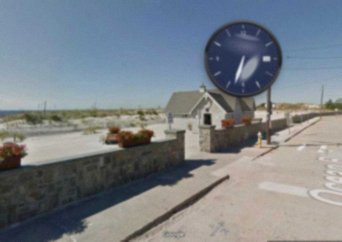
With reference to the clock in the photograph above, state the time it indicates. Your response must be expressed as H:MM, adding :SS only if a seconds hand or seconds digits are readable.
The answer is 6:33
